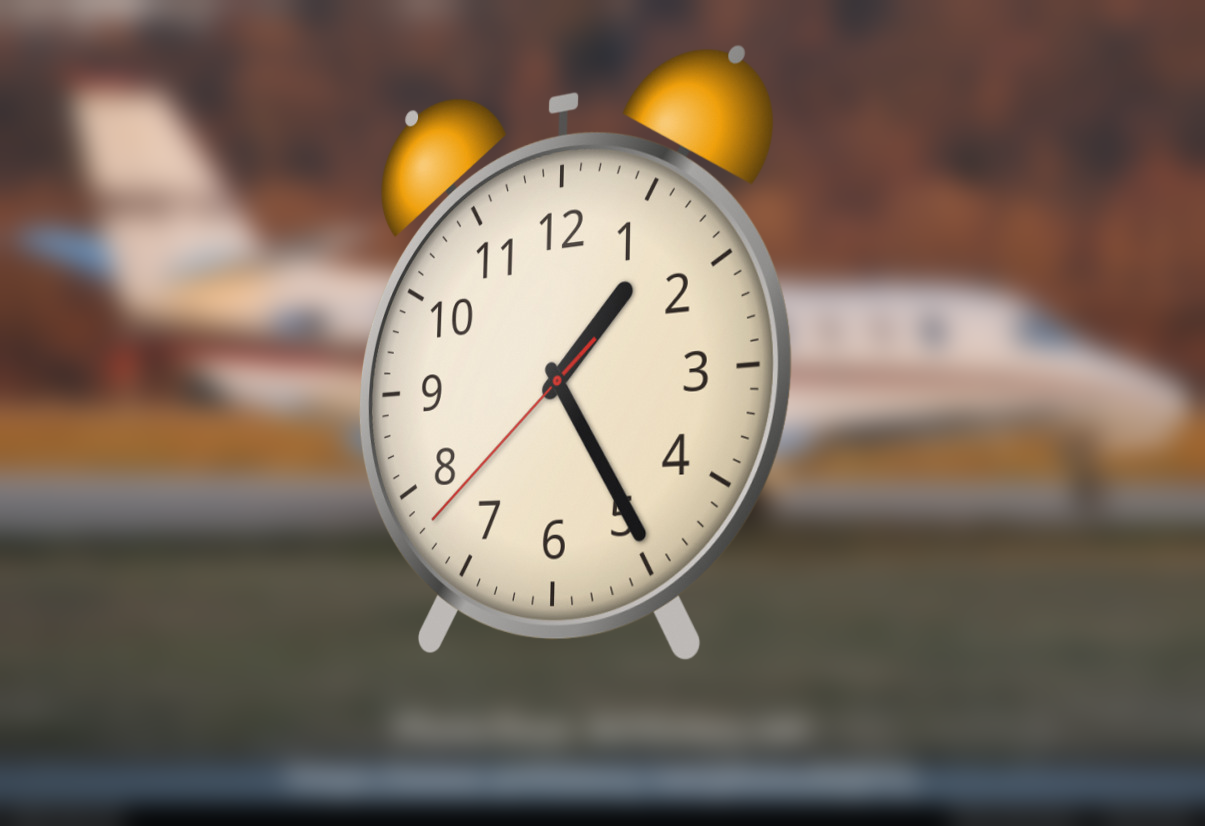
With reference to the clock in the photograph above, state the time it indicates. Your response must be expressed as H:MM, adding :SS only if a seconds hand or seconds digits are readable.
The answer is 1:24:38
